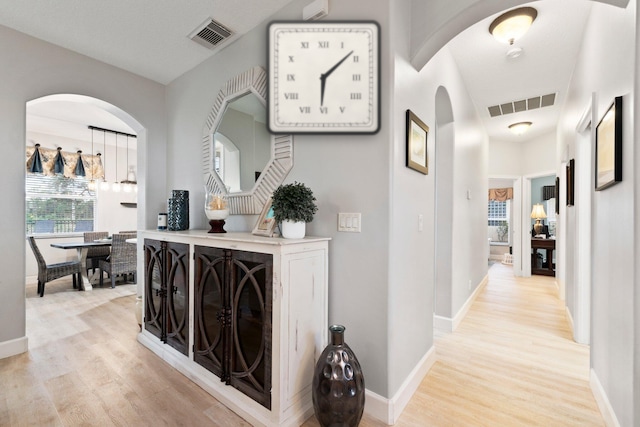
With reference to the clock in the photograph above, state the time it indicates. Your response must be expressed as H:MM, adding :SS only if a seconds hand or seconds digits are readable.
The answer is 6:08
